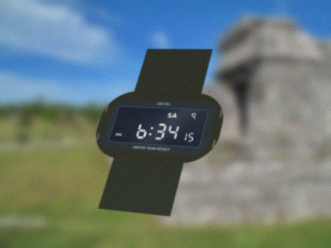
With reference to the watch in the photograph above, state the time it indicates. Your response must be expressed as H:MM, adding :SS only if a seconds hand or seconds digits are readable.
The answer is 6:34
